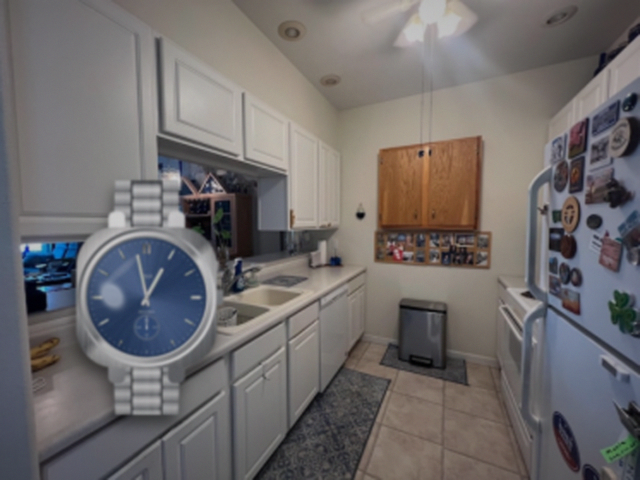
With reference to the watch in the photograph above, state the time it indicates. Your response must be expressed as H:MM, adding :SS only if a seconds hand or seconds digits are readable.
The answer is 12:58
